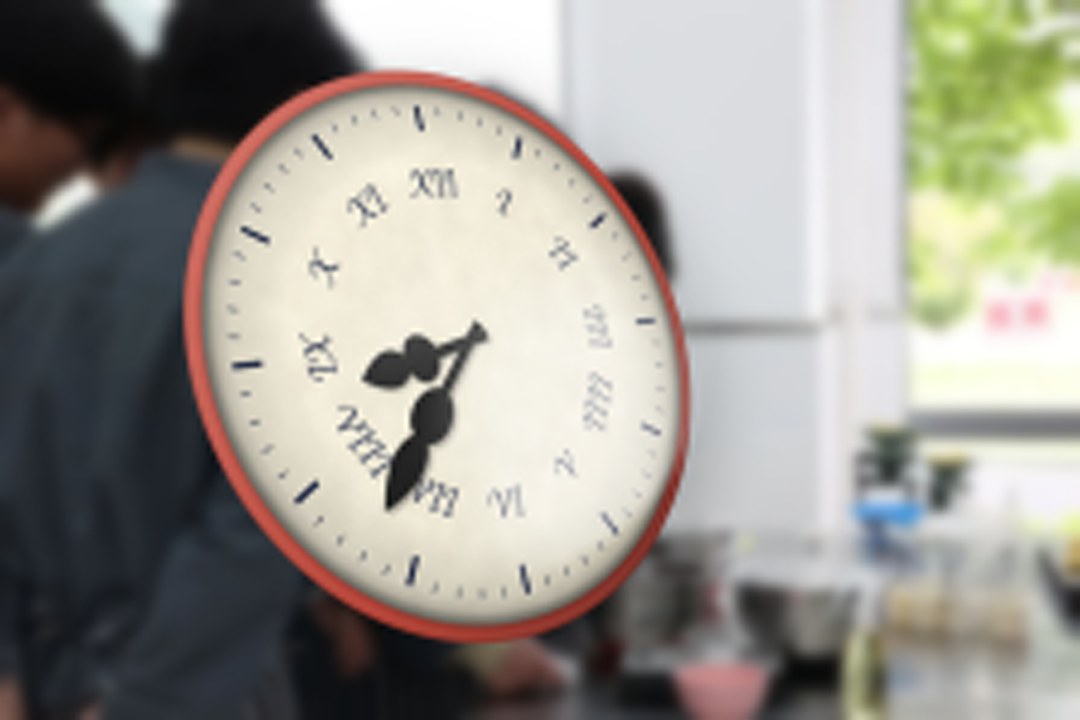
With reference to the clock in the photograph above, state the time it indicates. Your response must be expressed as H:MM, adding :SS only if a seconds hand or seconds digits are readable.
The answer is 8:37
